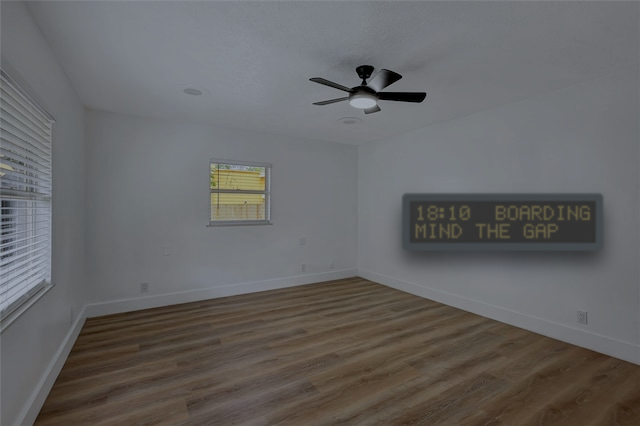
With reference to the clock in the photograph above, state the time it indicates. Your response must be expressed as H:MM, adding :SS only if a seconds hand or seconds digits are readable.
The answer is 18:10
